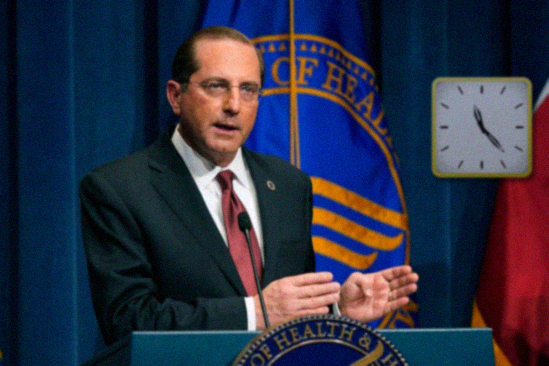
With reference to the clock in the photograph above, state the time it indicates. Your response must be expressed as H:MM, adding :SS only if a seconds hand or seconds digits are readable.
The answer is 11:23
